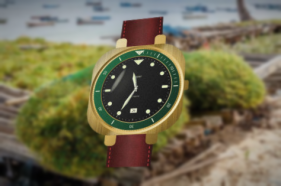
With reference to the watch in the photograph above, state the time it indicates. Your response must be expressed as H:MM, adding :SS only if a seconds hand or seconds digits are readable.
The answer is 11:35
